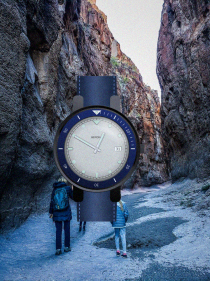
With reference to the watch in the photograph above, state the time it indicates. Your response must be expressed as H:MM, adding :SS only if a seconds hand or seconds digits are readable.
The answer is 12:50
